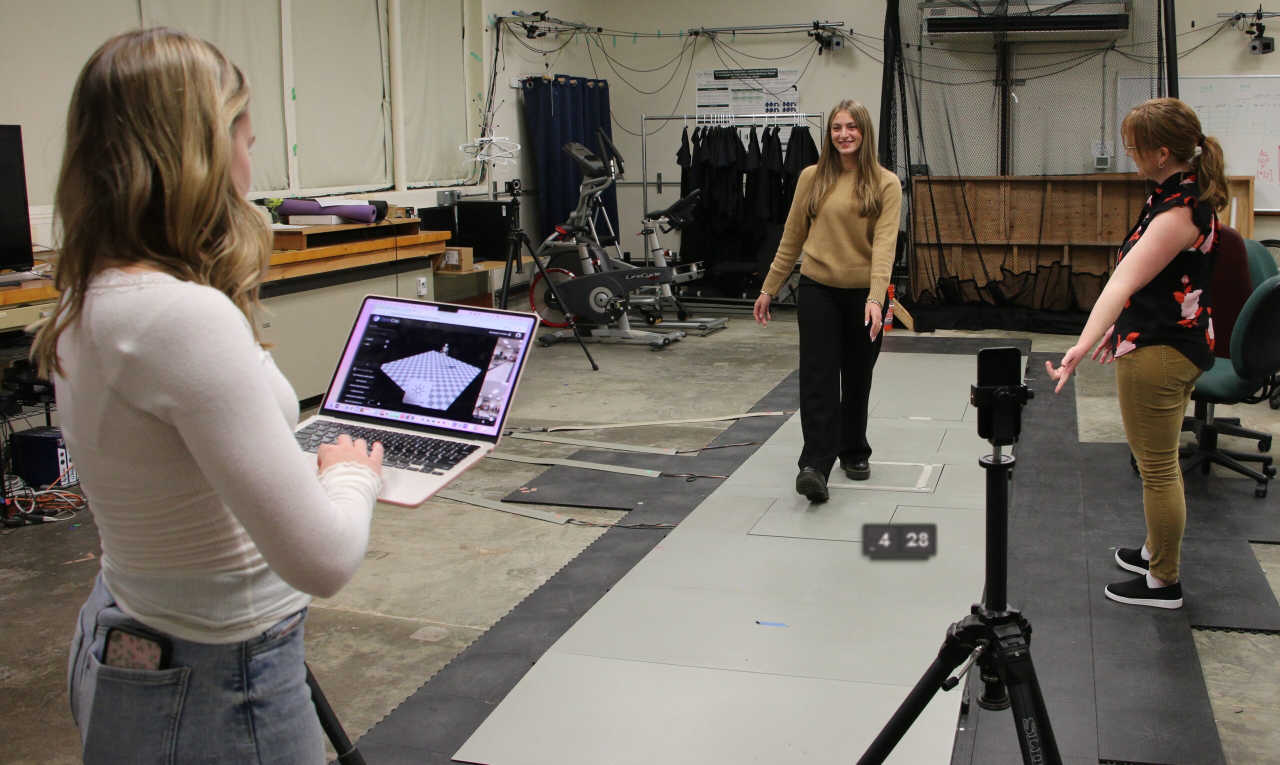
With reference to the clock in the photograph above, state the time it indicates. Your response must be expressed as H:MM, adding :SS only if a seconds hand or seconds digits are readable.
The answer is 4:28
